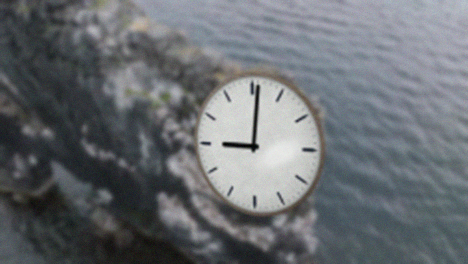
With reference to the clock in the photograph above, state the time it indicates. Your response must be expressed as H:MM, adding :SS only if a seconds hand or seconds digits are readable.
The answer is 9:01
